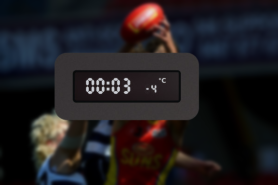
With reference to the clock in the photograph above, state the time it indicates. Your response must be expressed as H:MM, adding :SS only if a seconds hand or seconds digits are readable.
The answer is 0:03
